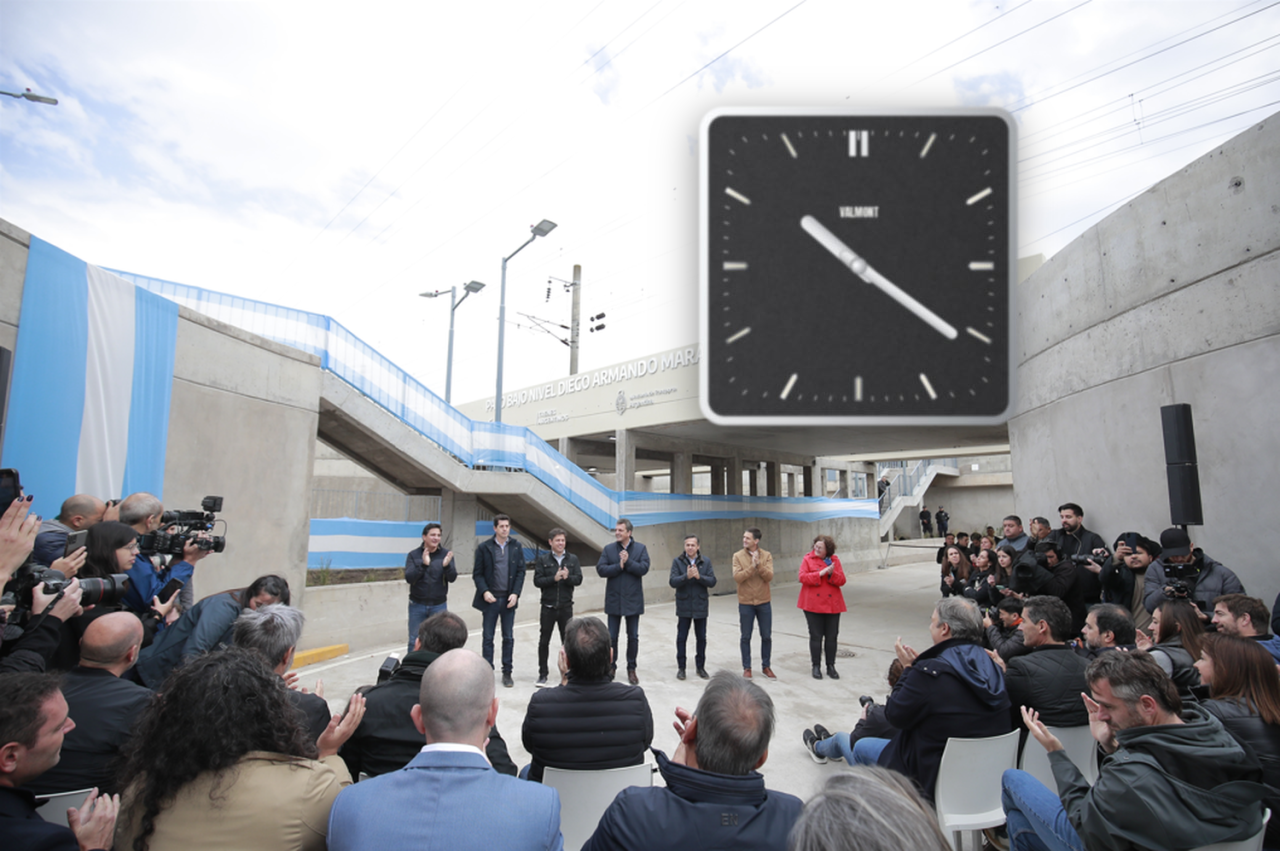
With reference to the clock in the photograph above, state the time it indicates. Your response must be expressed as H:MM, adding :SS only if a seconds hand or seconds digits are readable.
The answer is 10:21
